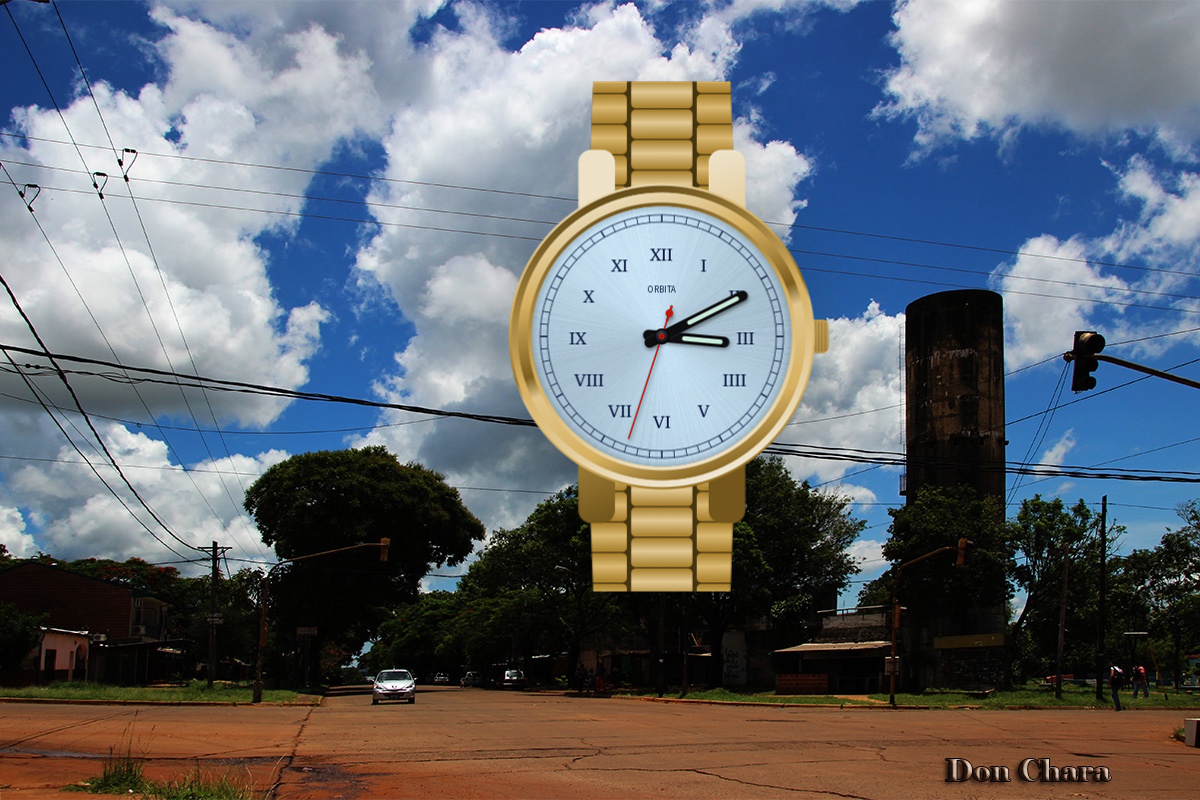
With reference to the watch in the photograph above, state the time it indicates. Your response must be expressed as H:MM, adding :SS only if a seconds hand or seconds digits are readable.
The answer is 3:10:33
